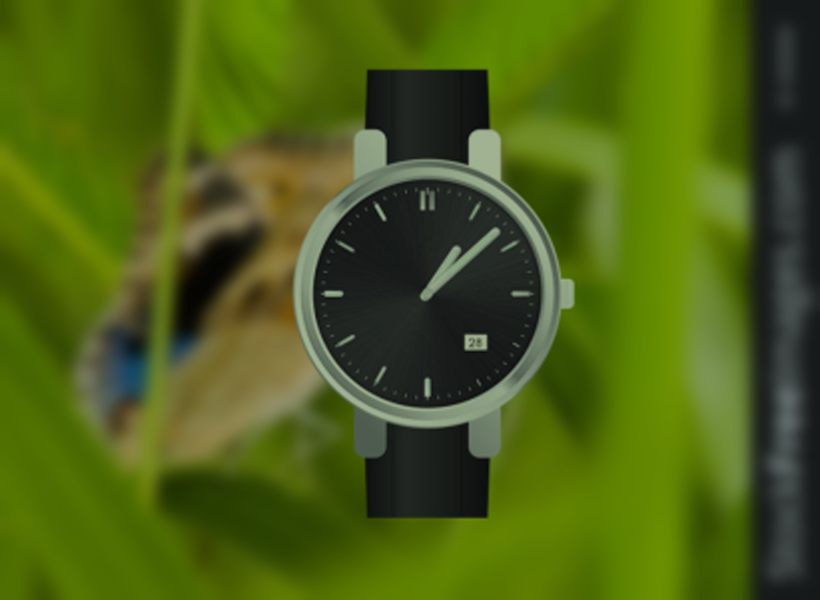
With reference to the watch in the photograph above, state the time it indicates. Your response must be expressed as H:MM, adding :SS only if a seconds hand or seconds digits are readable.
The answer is 1:08
